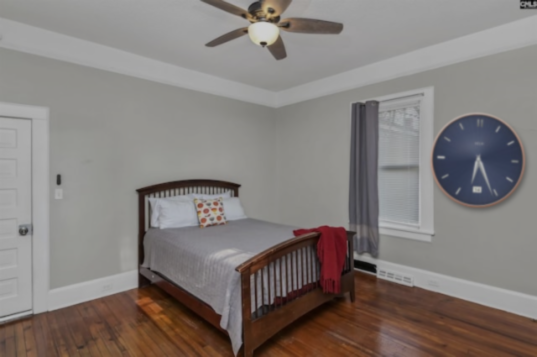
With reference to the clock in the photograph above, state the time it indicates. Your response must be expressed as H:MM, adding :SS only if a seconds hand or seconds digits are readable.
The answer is 6:26
